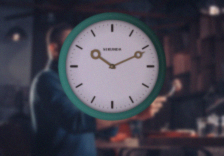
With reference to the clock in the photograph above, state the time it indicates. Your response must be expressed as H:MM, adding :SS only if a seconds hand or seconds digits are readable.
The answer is 10:11
